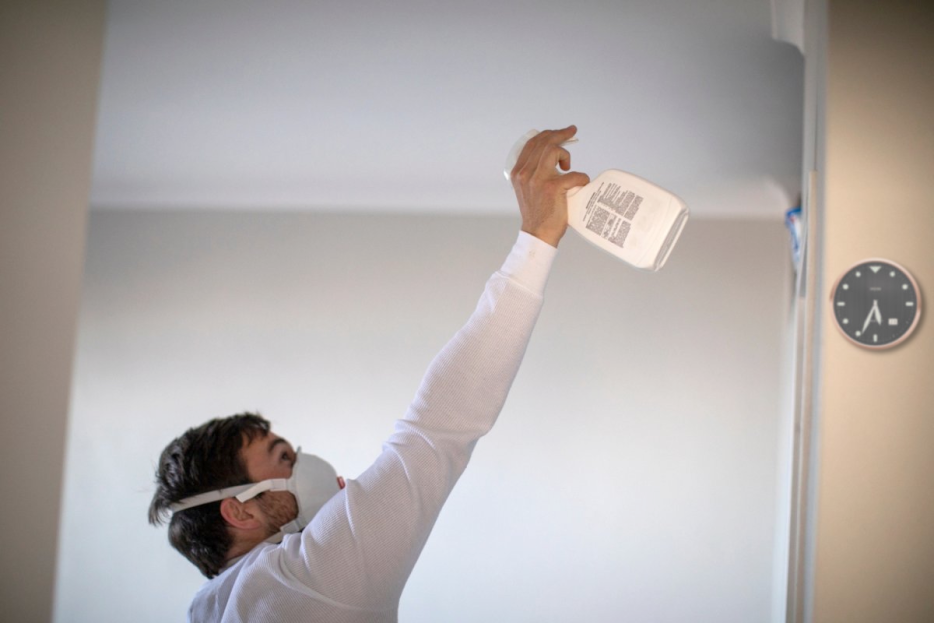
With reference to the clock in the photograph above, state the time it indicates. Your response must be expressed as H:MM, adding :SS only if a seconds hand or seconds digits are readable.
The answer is 5:34
